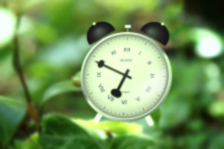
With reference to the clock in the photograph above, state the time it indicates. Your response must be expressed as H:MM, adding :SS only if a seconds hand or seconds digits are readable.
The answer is 6:49
